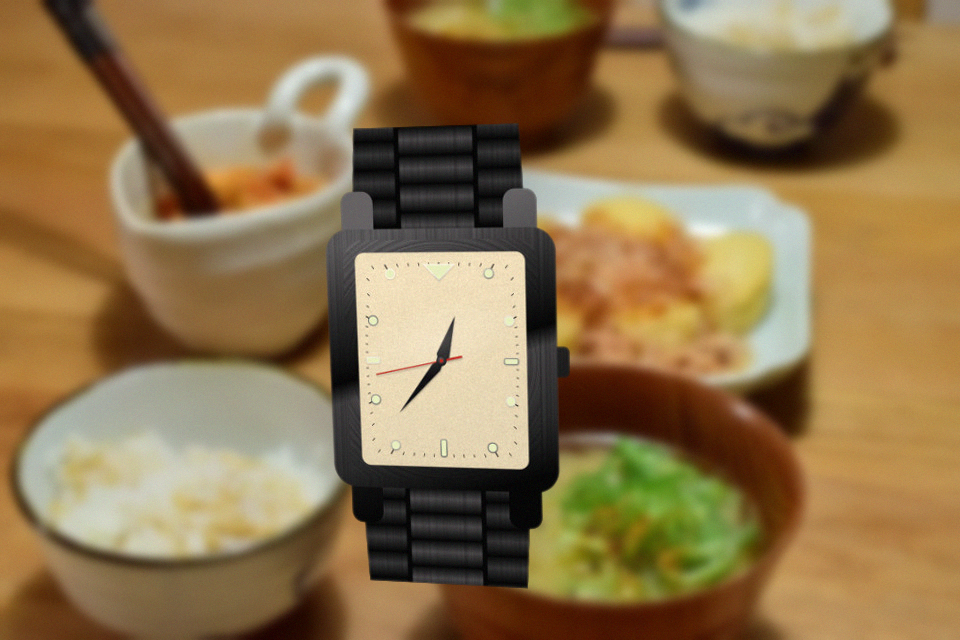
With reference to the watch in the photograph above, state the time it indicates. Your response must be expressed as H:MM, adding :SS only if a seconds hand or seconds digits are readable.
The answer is 12:36:43
